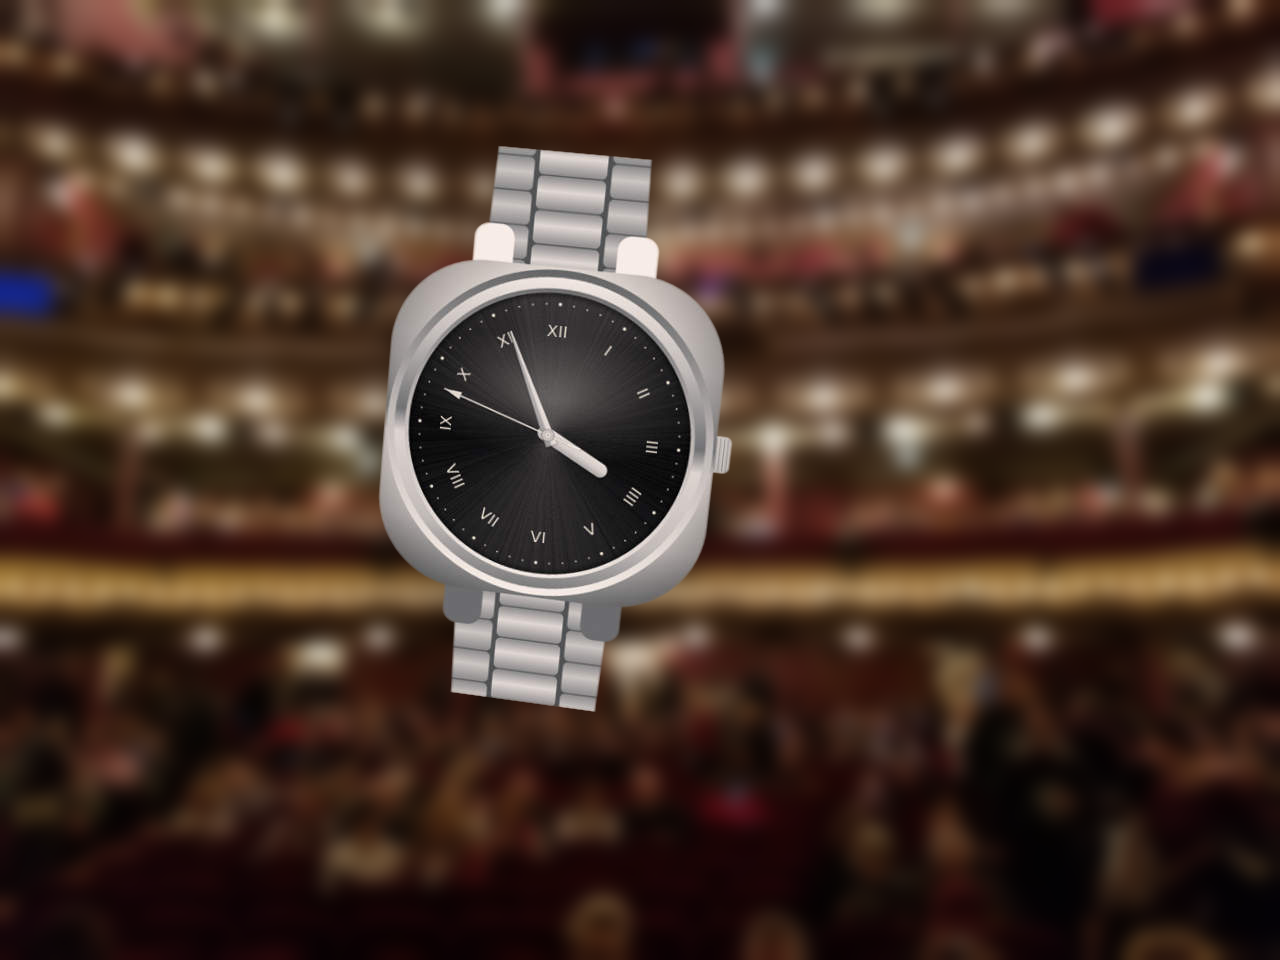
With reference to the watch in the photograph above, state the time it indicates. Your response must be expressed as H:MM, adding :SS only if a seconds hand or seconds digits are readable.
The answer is 3:55:48
